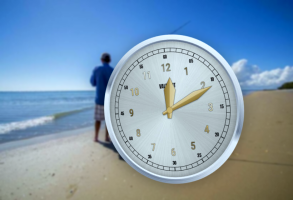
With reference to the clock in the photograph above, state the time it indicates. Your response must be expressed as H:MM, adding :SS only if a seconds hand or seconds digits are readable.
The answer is 12:11
